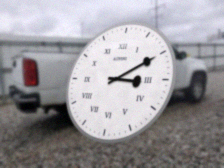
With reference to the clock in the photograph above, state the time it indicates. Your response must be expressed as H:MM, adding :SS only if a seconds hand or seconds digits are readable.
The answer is 3:10
